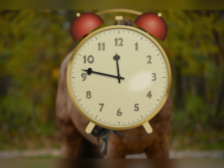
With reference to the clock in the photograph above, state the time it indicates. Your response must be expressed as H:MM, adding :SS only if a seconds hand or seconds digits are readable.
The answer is 11:47
